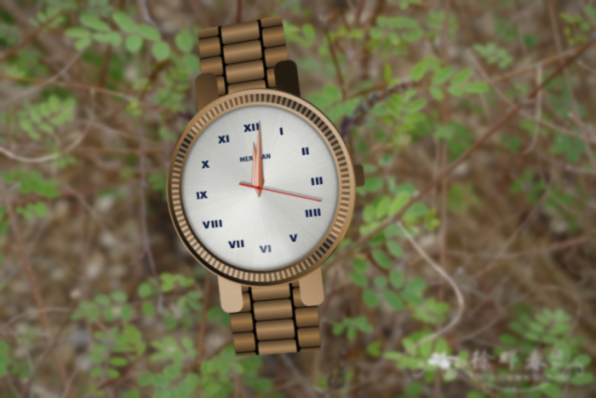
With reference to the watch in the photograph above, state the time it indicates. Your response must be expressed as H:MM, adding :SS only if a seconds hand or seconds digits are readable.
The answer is 12:01:18
